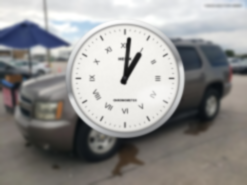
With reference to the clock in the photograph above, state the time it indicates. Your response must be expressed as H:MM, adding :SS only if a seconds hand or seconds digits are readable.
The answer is 1:01
